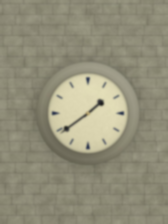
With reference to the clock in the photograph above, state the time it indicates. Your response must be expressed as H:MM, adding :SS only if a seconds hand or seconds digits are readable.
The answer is 1:39
